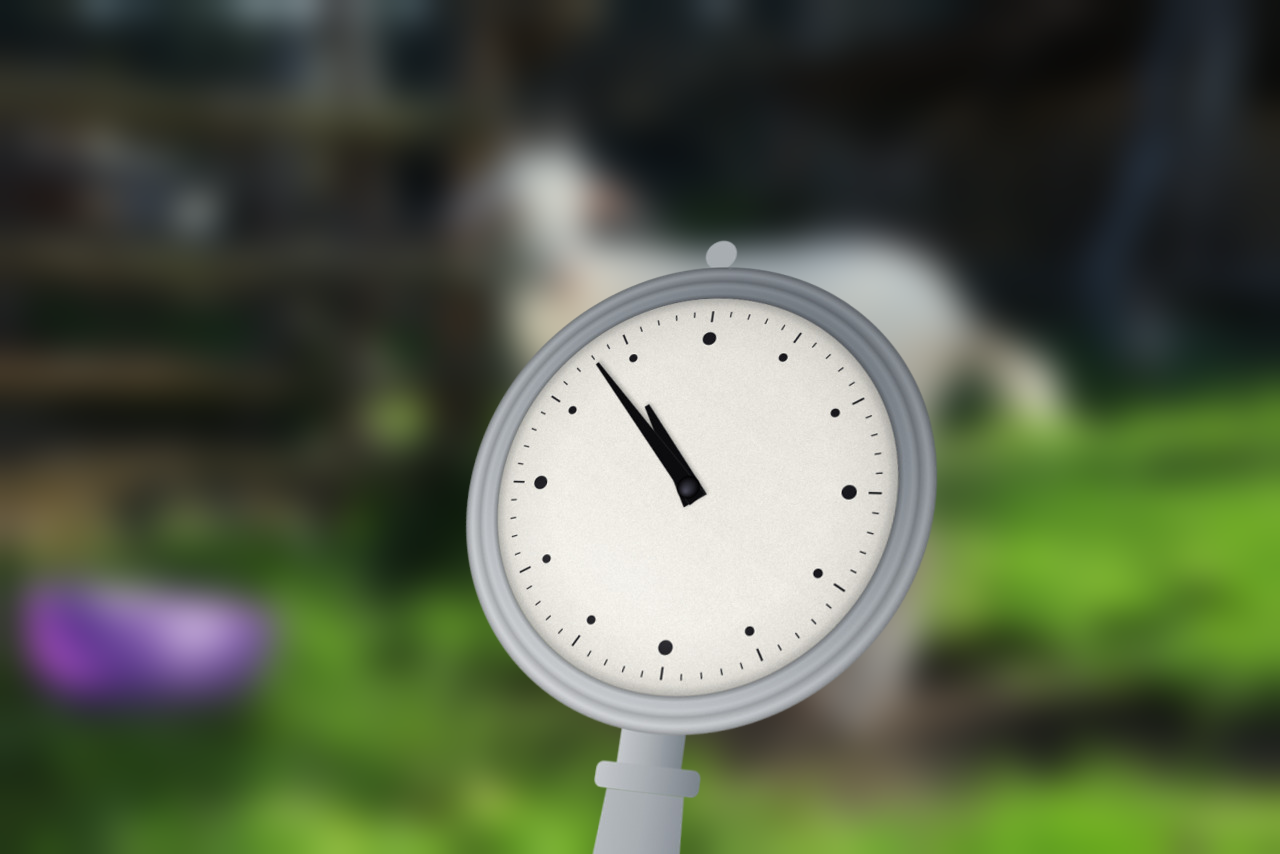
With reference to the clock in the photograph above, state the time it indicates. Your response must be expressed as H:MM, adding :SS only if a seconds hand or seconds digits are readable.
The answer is 10:53
